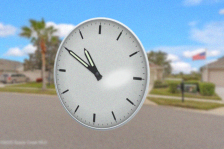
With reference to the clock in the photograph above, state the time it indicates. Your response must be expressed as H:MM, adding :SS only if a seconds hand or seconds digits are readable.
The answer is 10:50
